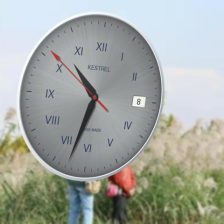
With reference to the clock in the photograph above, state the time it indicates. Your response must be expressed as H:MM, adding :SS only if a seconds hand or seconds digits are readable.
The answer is 10:32:51
